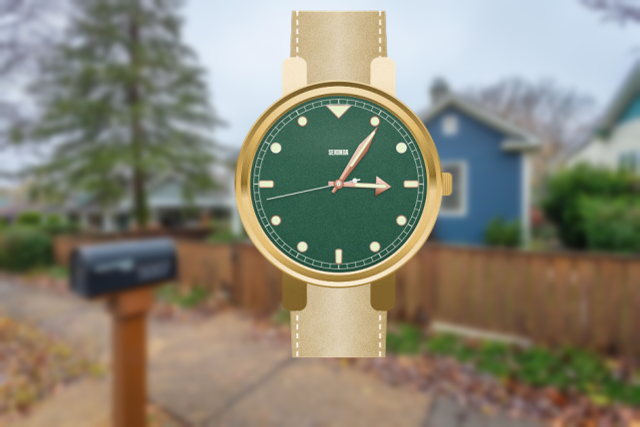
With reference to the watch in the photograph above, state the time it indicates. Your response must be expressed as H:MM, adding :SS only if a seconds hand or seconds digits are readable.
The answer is 3:05:43
